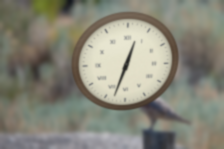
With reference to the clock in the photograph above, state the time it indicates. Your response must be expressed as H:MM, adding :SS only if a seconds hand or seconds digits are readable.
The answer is 12:33
